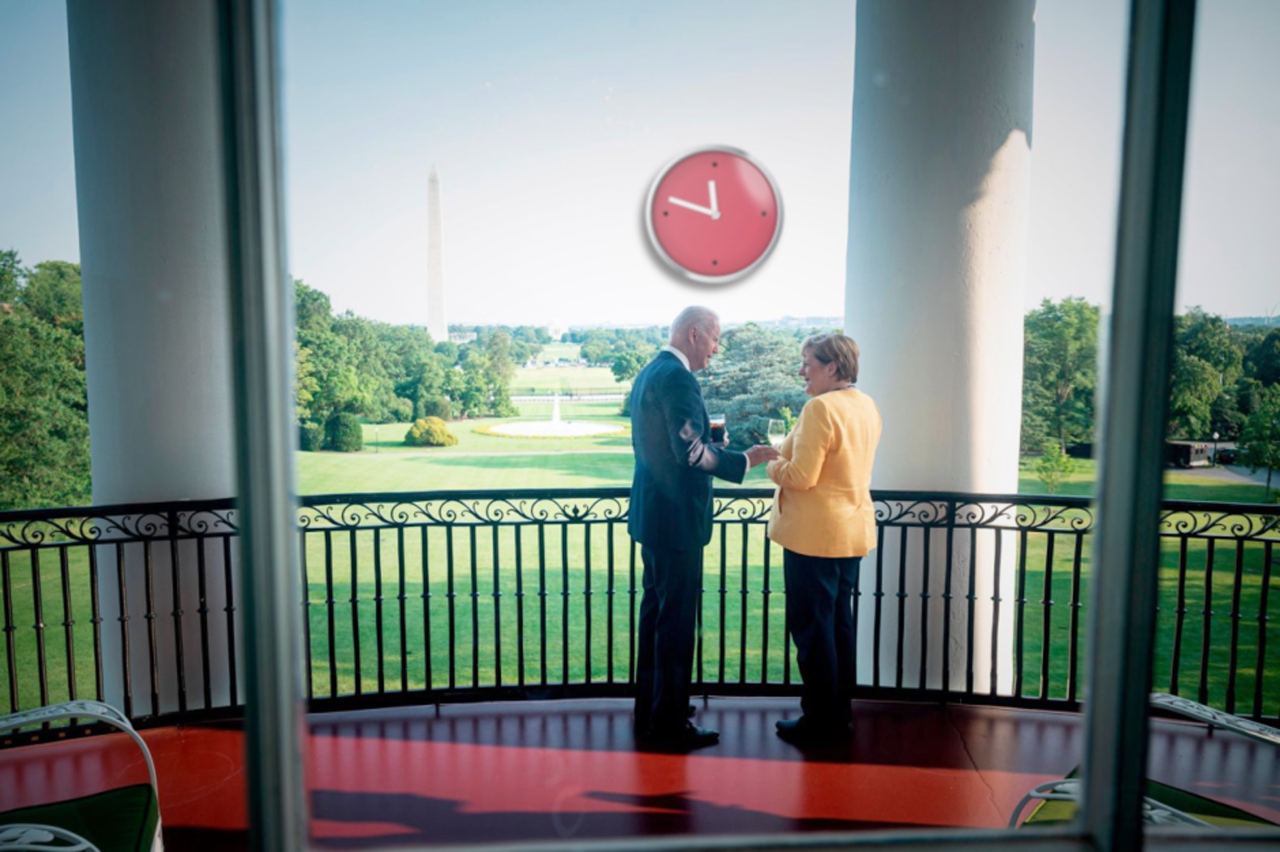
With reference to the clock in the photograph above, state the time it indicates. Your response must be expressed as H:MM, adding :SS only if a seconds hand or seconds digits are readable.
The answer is 11:48
